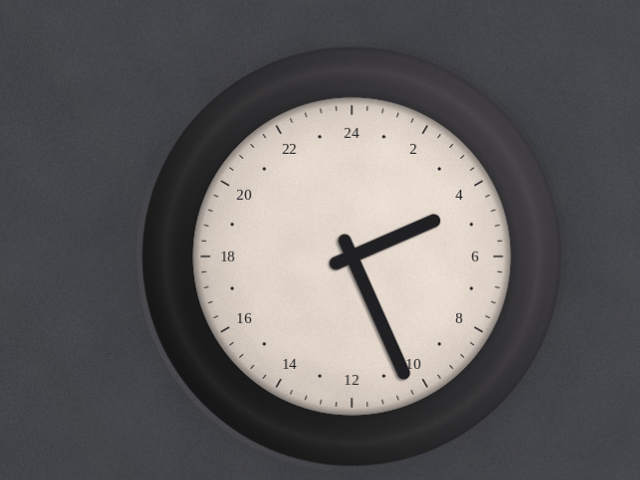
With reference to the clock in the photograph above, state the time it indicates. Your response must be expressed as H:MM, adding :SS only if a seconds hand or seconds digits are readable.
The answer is 4:26
